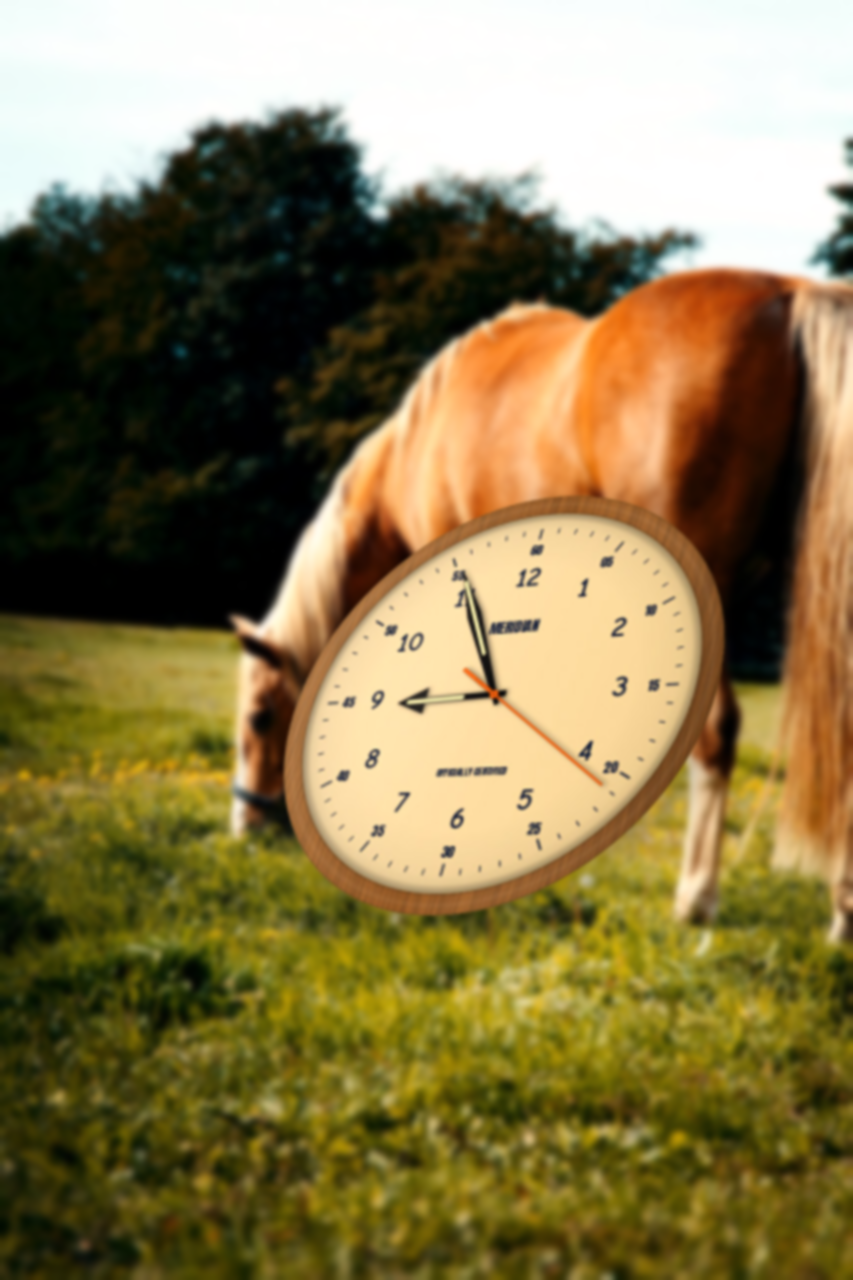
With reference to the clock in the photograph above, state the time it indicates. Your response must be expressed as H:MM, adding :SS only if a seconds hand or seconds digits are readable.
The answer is 8:55:21
